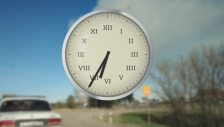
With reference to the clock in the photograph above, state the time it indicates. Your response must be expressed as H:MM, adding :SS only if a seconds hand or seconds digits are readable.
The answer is 6:35
